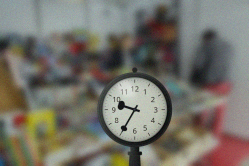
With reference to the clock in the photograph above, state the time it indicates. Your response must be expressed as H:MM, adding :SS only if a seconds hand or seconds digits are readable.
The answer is 9:35
